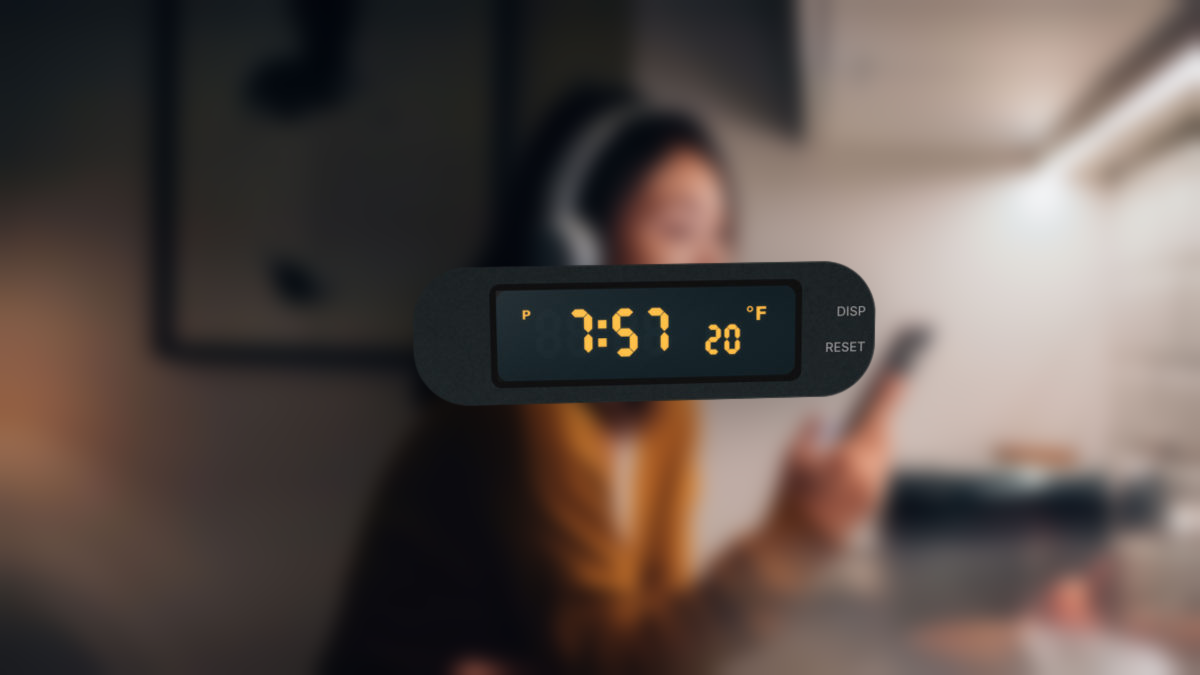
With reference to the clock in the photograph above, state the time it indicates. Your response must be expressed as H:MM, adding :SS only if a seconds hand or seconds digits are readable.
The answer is 7:57
